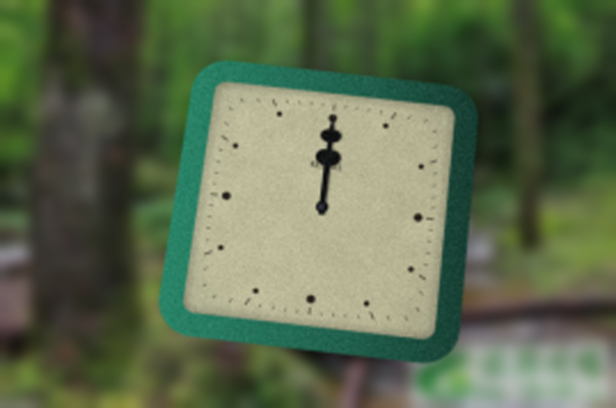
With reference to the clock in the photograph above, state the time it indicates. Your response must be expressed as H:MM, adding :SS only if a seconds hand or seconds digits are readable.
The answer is 12:00
